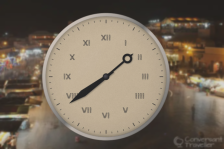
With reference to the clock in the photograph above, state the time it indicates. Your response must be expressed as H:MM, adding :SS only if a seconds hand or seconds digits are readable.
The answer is 1:39
